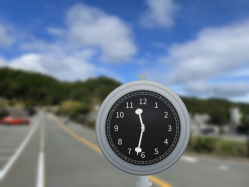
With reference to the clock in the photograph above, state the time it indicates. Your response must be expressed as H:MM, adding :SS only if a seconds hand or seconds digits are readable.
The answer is 11:32
